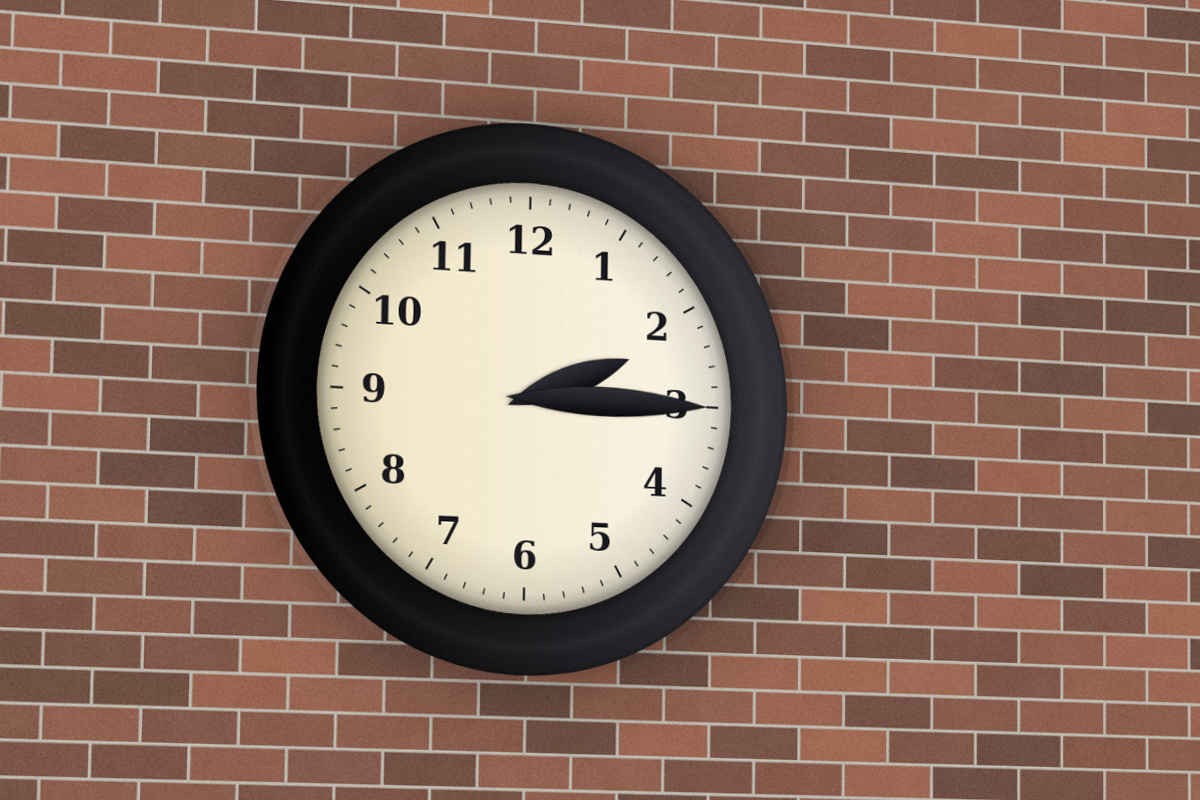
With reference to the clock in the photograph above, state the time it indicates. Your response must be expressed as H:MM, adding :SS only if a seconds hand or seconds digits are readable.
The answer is 2:15
